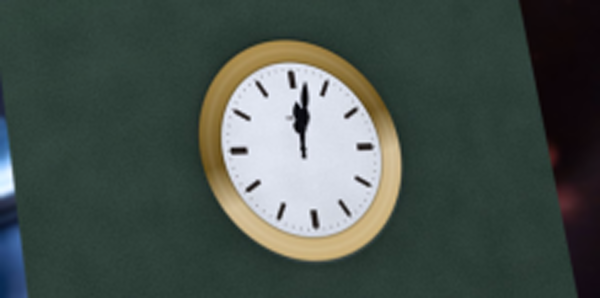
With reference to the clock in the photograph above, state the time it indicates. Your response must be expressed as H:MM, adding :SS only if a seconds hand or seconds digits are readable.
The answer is 12:02
